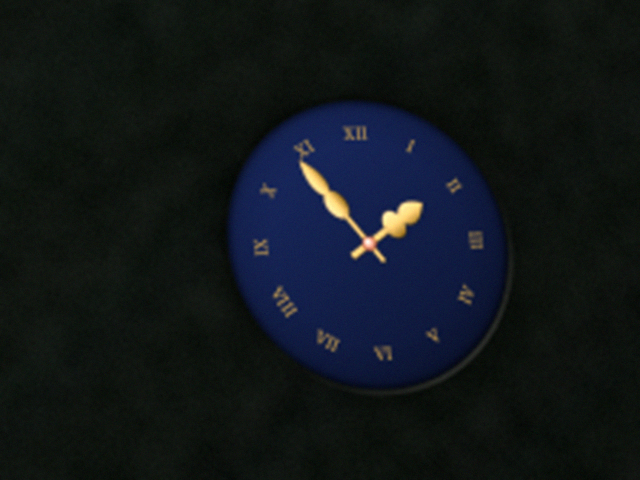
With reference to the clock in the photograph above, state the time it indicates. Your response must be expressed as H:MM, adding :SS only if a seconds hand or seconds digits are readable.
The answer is 1:54
